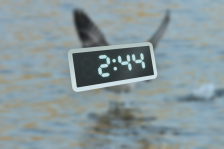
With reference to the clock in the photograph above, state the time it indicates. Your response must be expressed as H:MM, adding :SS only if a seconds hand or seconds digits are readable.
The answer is 2:44
